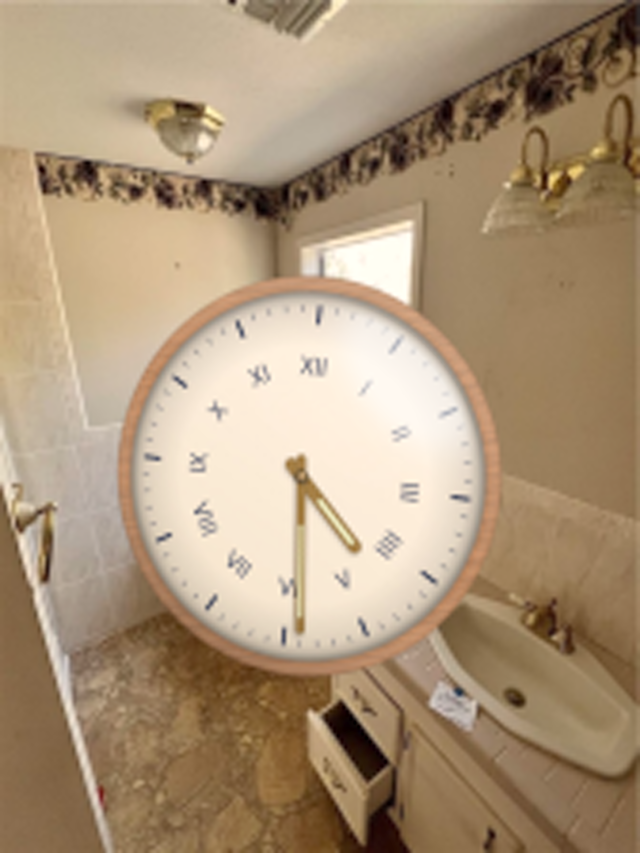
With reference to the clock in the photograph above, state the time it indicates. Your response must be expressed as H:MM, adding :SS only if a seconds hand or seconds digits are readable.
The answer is 4:29
